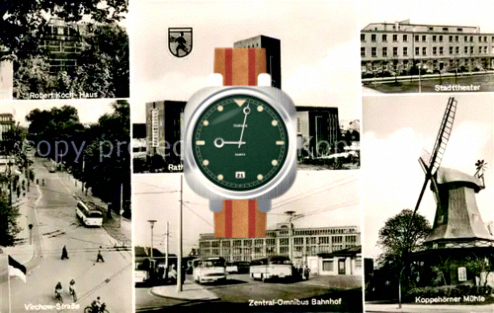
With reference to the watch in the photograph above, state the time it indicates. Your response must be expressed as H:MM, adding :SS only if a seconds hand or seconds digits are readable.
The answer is 9:02
